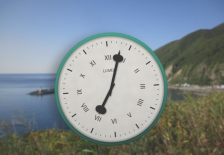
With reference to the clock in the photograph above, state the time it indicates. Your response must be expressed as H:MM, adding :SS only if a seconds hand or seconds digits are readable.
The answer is 7:03
